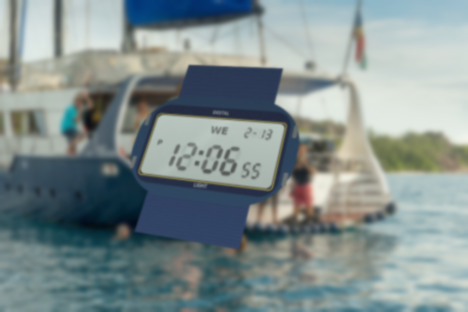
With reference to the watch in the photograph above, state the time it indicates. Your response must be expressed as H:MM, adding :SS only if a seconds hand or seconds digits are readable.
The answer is 12:06:55
